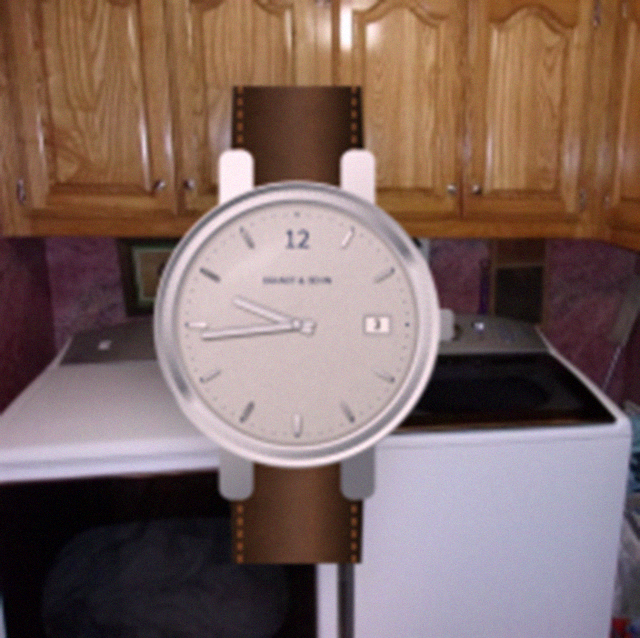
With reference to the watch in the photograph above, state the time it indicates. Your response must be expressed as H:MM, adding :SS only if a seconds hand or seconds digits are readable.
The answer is 9:44
